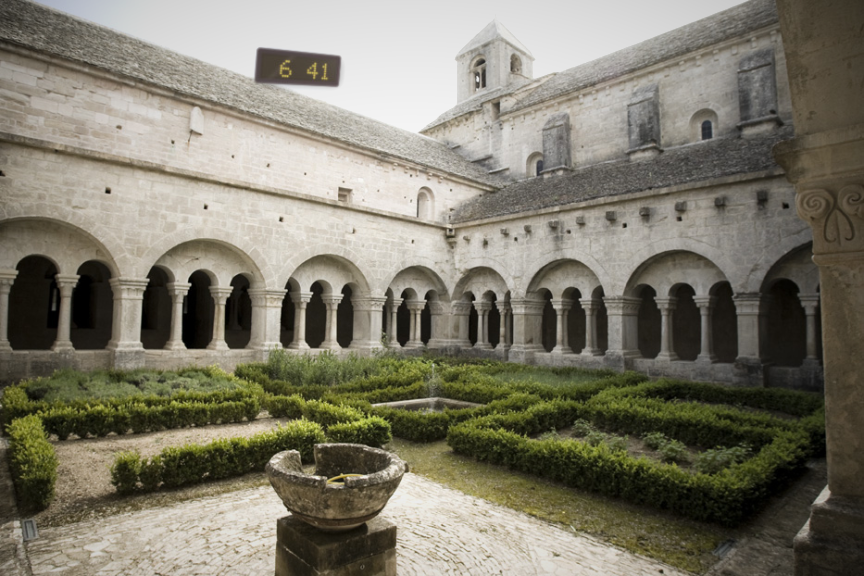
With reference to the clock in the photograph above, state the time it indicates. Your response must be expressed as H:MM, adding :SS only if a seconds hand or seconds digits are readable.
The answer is 6:41
